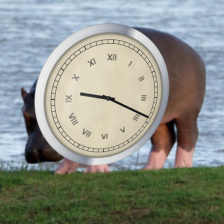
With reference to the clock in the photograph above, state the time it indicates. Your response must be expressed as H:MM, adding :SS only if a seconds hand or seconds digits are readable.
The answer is 9:19
